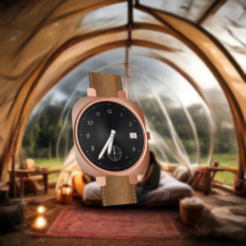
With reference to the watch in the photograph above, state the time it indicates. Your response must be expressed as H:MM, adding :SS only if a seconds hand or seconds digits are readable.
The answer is 6:36
